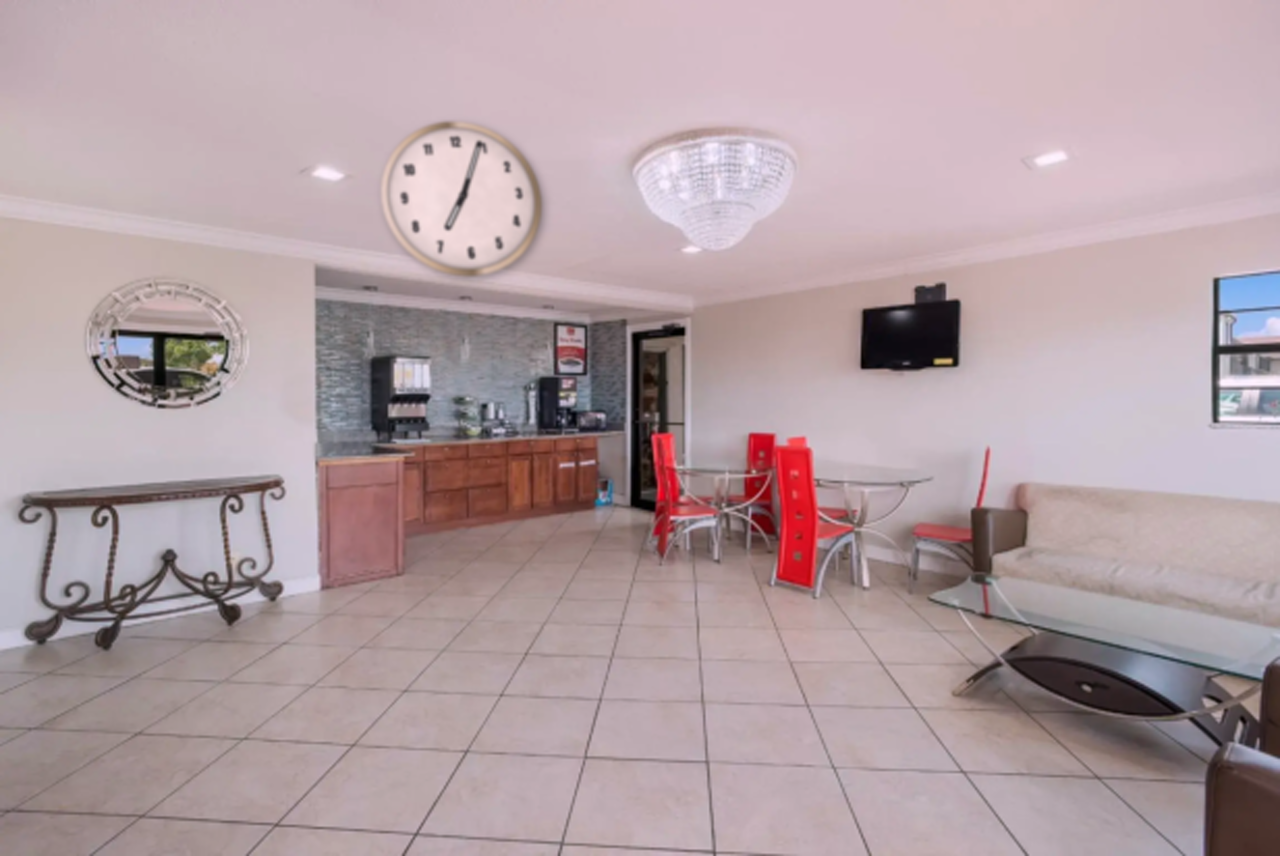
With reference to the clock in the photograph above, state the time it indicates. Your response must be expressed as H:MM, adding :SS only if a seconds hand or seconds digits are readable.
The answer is 7:04
